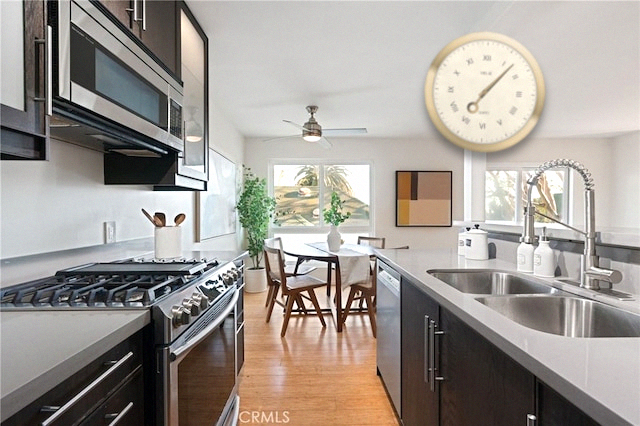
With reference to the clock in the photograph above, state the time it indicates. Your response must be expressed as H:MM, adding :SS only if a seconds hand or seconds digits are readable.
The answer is 7:07
